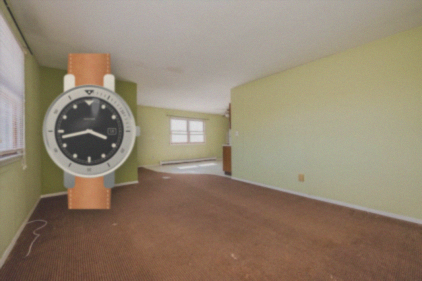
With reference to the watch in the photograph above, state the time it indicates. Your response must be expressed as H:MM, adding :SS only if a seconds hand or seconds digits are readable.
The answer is 3:43
